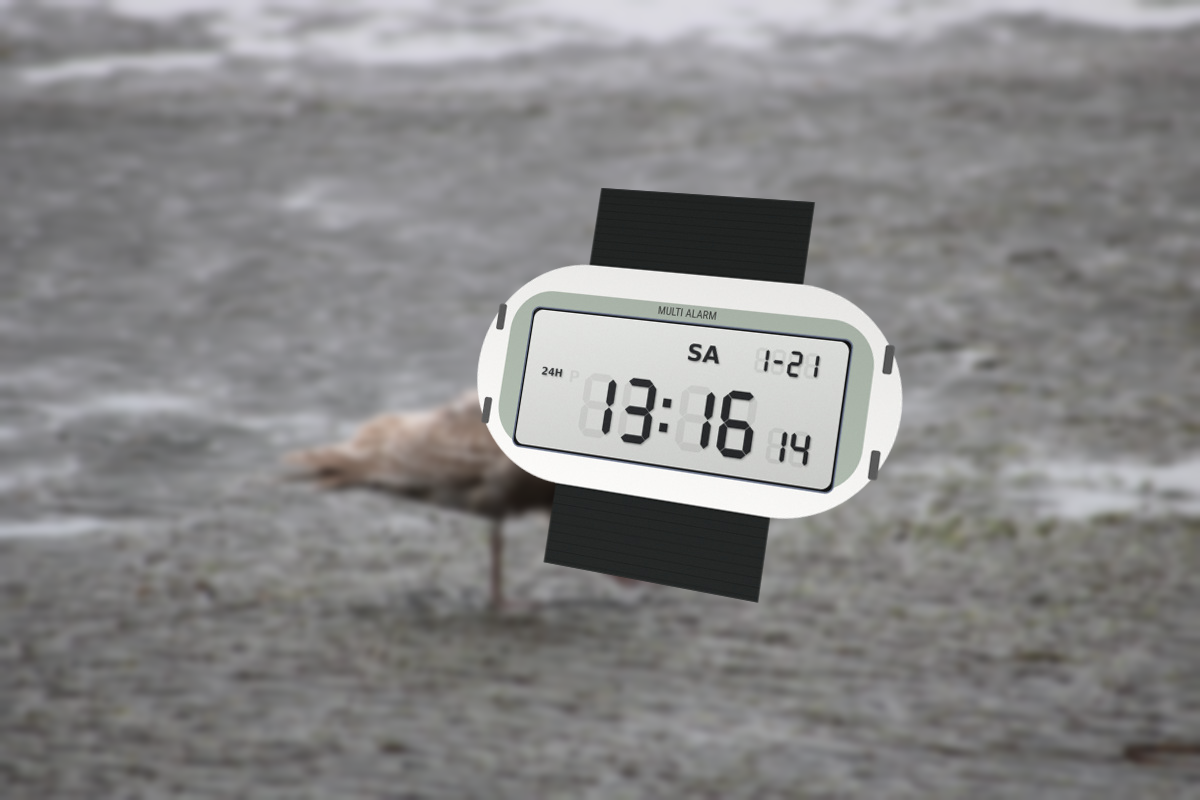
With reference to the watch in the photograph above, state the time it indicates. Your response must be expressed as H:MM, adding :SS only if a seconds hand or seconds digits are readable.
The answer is 13:16:14
